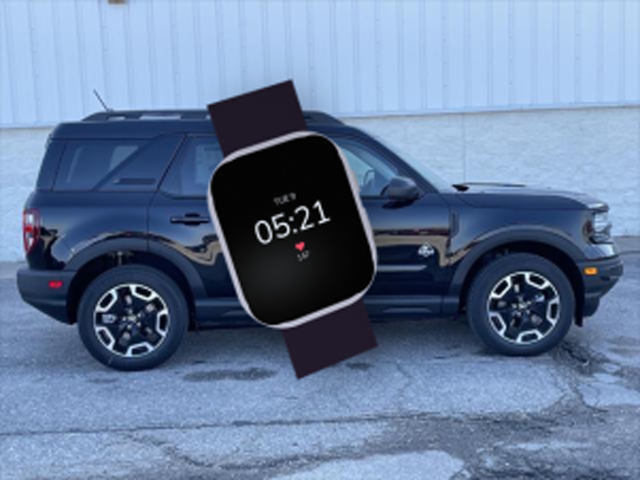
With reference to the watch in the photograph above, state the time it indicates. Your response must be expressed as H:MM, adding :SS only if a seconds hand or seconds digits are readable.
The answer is 5:21
